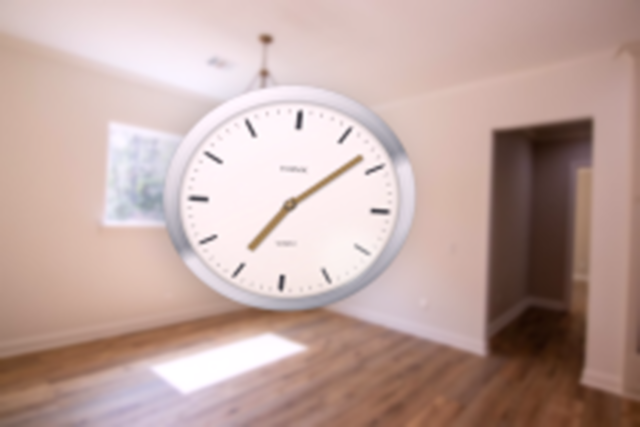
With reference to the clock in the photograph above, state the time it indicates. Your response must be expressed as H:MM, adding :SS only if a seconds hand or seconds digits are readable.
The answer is 7:08
